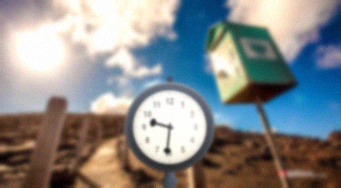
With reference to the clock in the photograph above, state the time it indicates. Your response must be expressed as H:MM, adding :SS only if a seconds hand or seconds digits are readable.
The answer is 9:31
